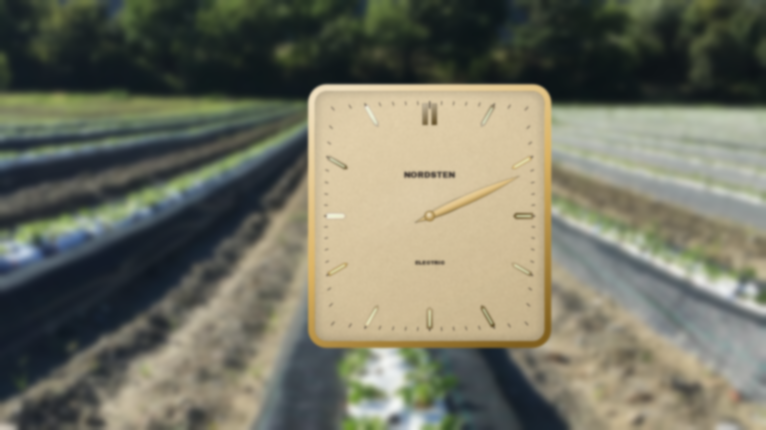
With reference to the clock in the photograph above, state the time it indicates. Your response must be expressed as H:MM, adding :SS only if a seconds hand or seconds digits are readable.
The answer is 2:11
